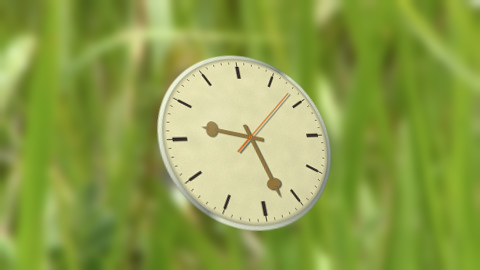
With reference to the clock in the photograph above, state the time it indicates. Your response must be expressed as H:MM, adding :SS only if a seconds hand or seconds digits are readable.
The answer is 9:27:08
